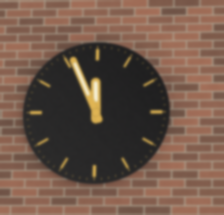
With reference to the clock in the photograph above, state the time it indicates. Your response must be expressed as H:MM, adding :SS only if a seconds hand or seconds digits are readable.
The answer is 11:56
